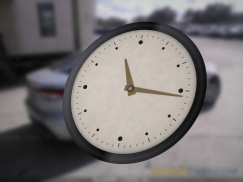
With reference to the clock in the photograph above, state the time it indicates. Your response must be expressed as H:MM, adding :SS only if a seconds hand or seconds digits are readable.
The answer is 11:16
